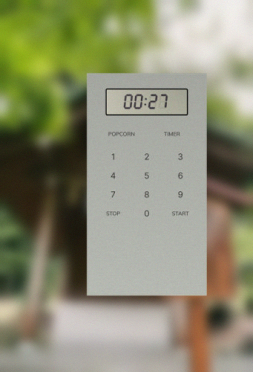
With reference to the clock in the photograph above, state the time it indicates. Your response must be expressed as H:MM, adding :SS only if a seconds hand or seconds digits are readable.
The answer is 0:27
